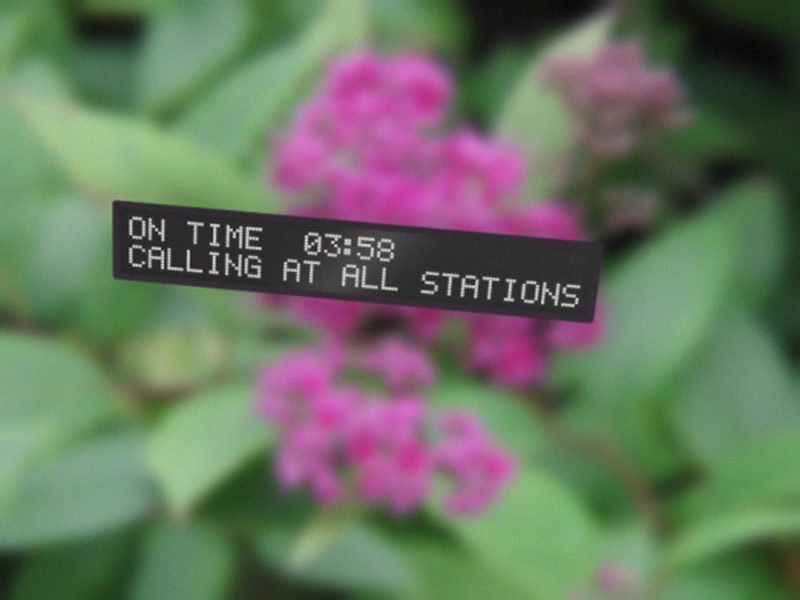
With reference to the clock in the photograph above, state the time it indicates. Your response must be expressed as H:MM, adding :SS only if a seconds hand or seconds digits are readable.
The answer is 3:58
